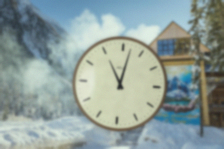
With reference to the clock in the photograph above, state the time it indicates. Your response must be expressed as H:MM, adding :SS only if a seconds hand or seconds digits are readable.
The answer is 11:02
